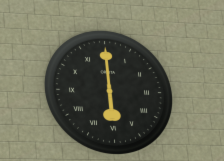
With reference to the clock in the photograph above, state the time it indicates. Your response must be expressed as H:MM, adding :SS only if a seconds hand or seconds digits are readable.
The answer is 6:00
